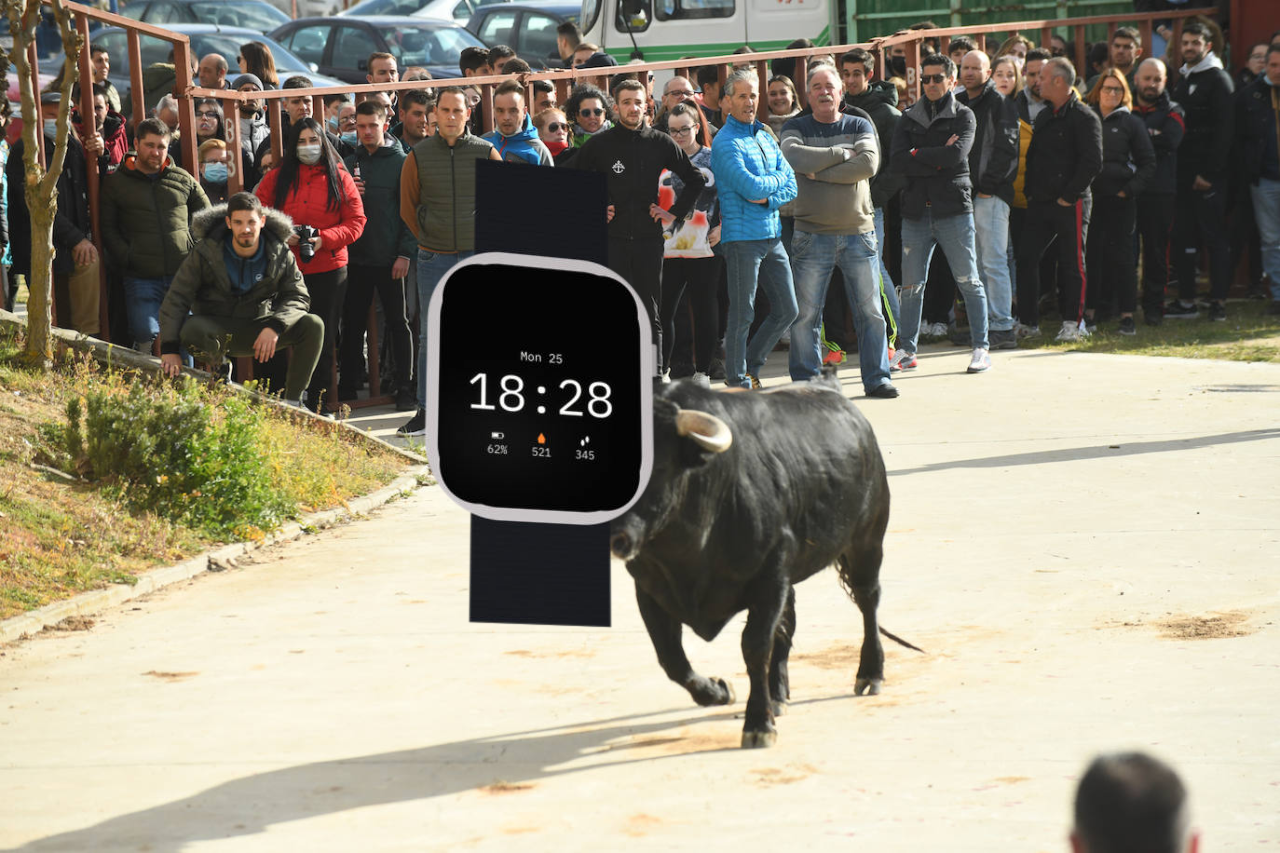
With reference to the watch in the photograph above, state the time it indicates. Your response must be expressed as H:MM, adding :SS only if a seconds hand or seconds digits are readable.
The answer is 18:28
